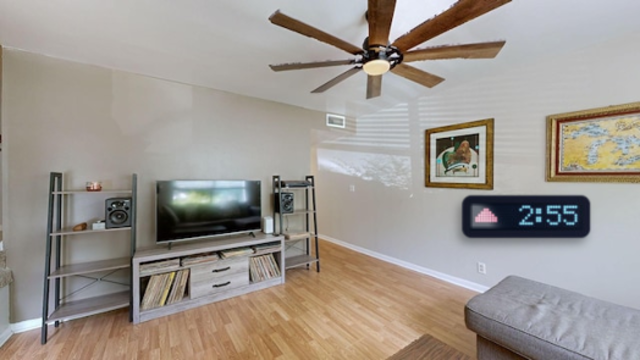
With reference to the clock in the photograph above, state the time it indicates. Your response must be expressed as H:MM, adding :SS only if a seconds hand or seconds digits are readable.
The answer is 2:55
